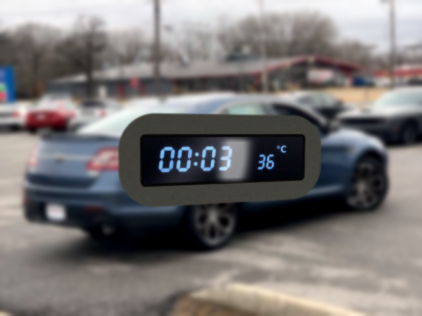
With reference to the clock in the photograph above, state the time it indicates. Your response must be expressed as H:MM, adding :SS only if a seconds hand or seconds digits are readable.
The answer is 0:03
